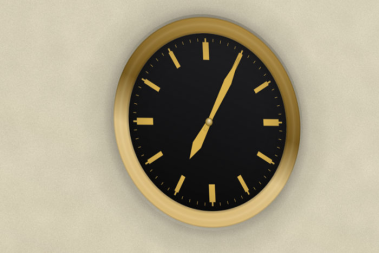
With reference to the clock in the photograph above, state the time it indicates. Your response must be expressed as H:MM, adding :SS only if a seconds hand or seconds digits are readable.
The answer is 7:05
